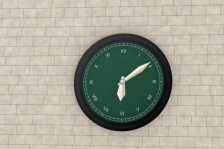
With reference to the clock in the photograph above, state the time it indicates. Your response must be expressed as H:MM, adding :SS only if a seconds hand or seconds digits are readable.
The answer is 6:09
